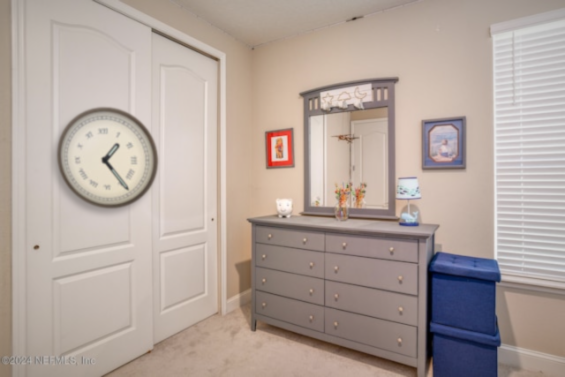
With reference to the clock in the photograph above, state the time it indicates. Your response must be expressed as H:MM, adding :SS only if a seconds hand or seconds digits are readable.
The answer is 1:24
